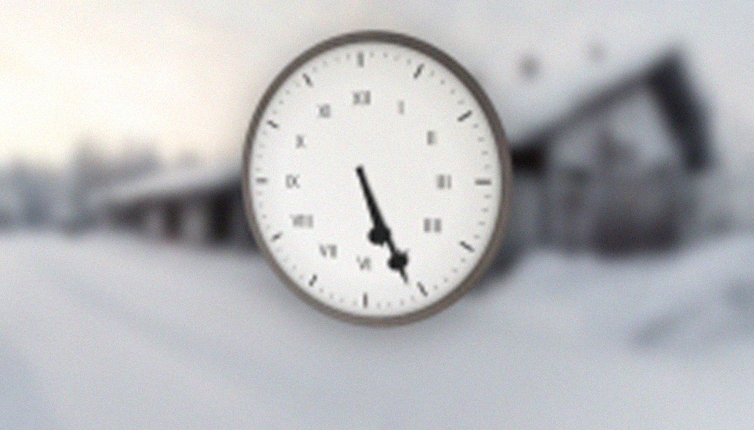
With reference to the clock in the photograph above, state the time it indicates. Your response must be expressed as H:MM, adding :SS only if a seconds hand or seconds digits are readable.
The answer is 5:26
